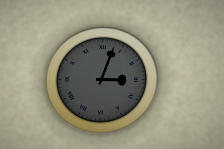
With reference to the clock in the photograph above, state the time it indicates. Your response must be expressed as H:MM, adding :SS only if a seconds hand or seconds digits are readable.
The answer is 3:03
